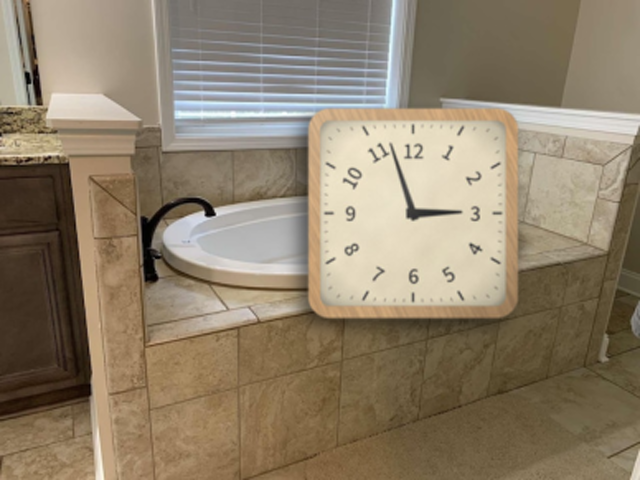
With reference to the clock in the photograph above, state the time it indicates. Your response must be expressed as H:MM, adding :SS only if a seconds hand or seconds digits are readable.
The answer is 2:57
